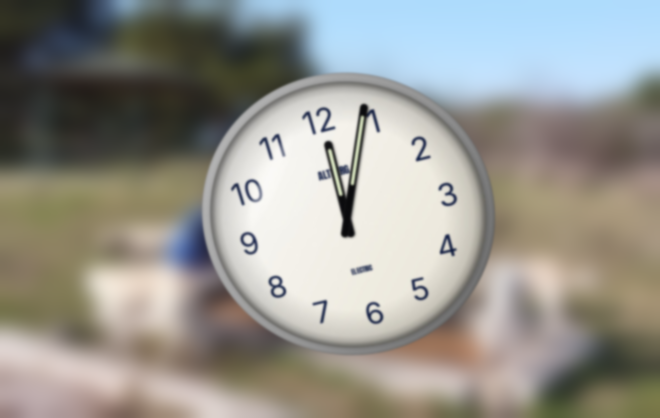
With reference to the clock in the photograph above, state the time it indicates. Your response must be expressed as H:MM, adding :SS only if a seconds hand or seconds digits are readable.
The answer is 12:04
